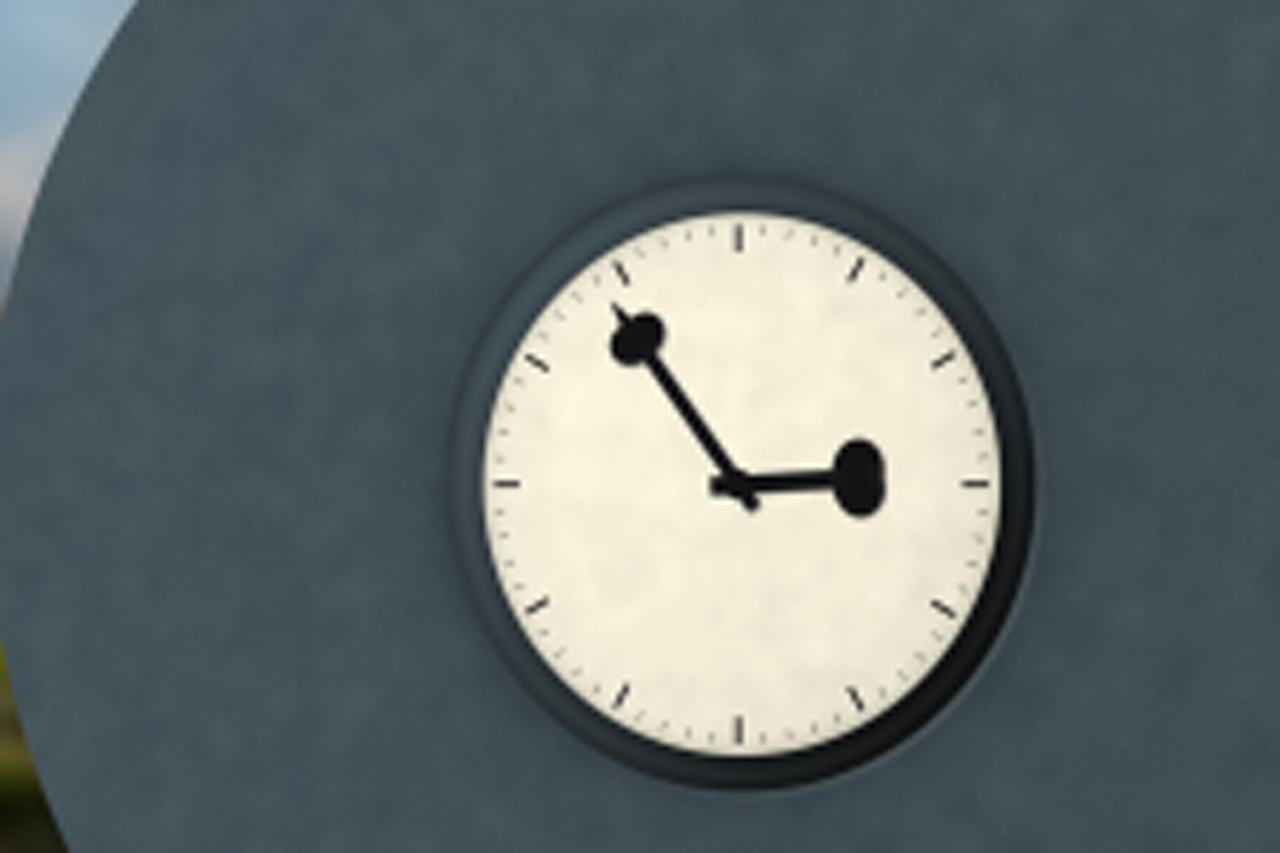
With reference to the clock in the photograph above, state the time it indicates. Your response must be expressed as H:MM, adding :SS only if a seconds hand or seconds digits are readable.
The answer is 2:54
